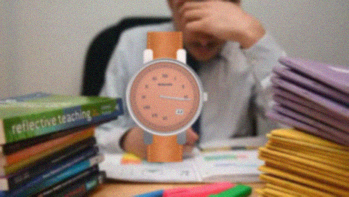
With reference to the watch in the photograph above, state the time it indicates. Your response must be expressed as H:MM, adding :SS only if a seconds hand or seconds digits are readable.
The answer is 3:16
